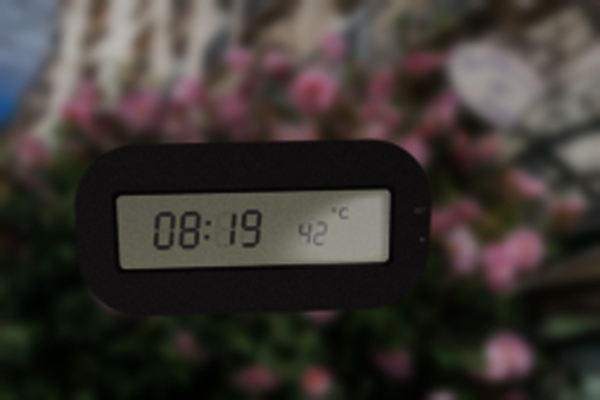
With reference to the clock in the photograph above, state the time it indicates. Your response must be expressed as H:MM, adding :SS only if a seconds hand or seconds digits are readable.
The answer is 8:19
